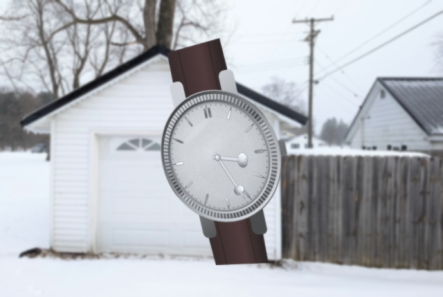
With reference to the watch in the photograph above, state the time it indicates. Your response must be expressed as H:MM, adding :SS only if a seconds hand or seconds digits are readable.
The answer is 3:26
